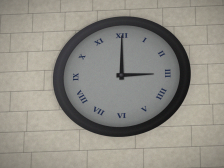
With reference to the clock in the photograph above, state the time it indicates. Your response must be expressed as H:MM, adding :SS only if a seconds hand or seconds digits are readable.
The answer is 3:00
